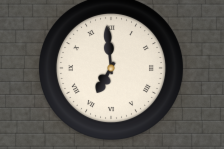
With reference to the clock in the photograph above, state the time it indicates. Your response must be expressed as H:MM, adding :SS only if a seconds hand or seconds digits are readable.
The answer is 6:59
